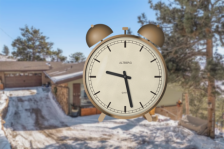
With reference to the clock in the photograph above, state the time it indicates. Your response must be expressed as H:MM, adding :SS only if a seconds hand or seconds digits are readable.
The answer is 9:28
